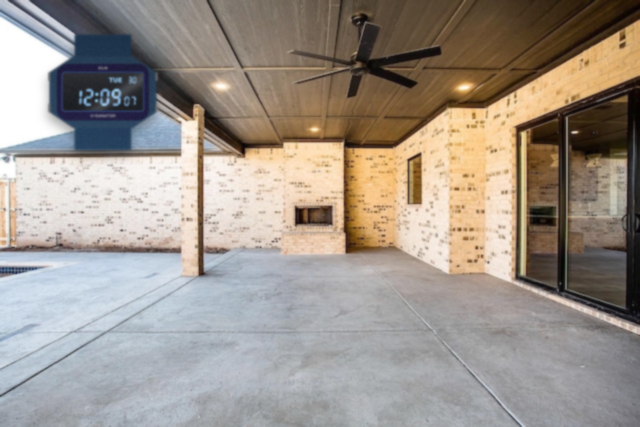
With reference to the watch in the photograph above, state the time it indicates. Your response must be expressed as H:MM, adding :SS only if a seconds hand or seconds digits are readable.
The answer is 12:09
